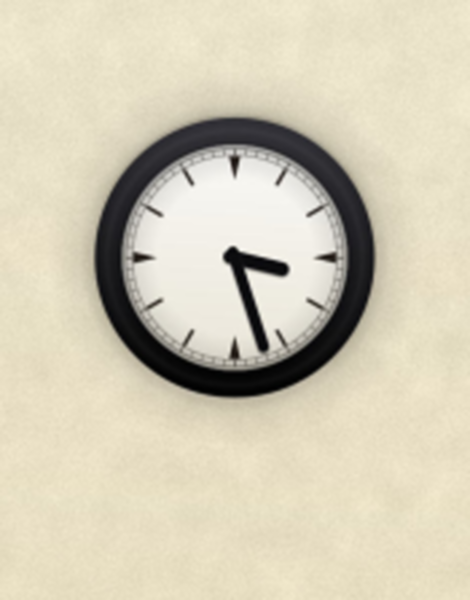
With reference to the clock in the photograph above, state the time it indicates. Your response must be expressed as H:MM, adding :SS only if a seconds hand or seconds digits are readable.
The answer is 3:27
